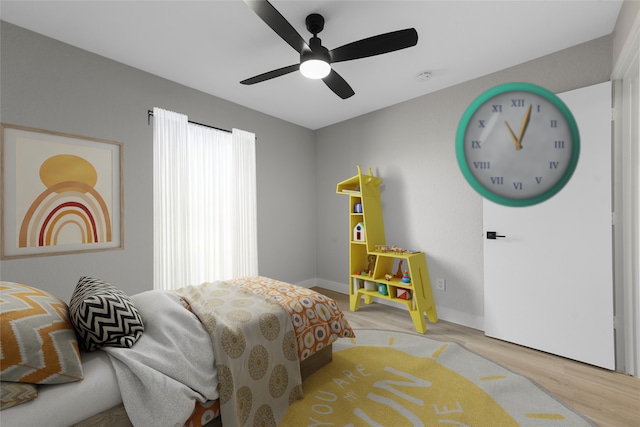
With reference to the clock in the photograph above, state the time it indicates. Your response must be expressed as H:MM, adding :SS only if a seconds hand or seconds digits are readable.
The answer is 11:03
